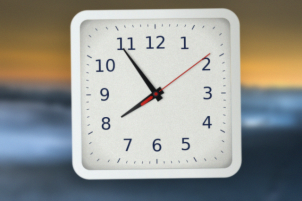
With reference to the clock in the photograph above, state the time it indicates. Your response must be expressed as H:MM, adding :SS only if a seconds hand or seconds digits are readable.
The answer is 7:54:09
